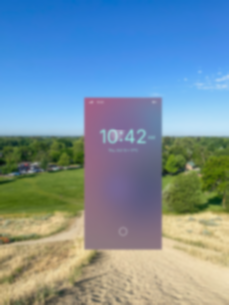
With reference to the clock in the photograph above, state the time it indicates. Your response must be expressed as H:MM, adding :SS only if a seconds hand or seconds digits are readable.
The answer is 10:42
